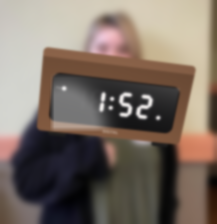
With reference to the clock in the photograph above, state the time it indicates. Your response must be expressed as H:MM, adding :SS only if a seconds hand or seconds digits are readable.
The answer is 1:52
